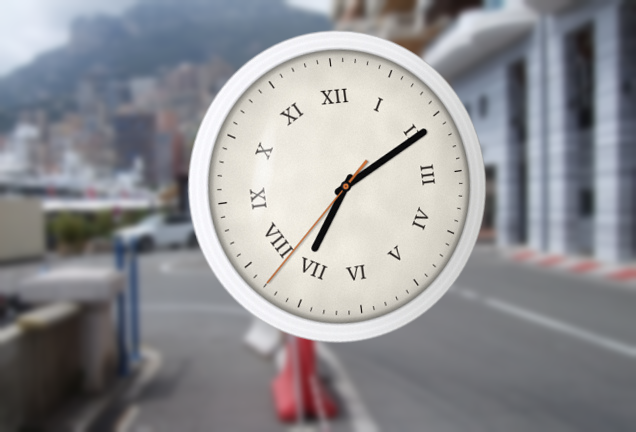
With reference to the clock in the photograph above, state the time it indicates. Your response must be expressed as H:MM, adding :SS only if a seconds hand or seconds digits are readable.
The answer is 7:10:38
